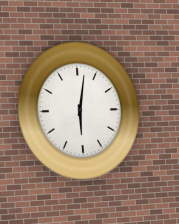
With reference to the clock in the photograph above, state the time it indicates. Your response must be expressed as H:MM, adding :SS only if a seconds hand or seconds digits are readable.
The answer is 6:02
